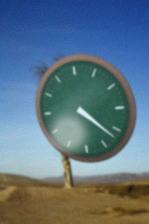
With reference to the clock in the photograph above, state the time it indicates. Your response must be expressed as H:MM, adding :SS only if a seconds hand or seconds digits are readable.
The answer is 4:22
